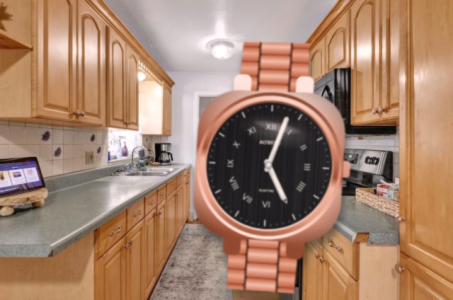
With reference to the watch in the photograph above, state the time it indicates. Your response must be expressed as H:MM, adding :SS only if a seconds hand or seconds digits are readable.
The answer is 5:03
